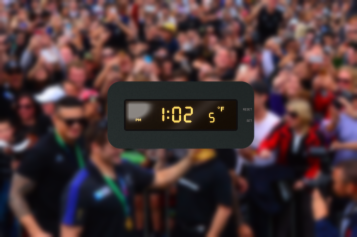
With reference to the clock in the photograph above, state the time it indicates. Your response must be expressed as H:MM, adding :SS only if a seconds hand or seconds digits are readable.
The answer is 1:02
